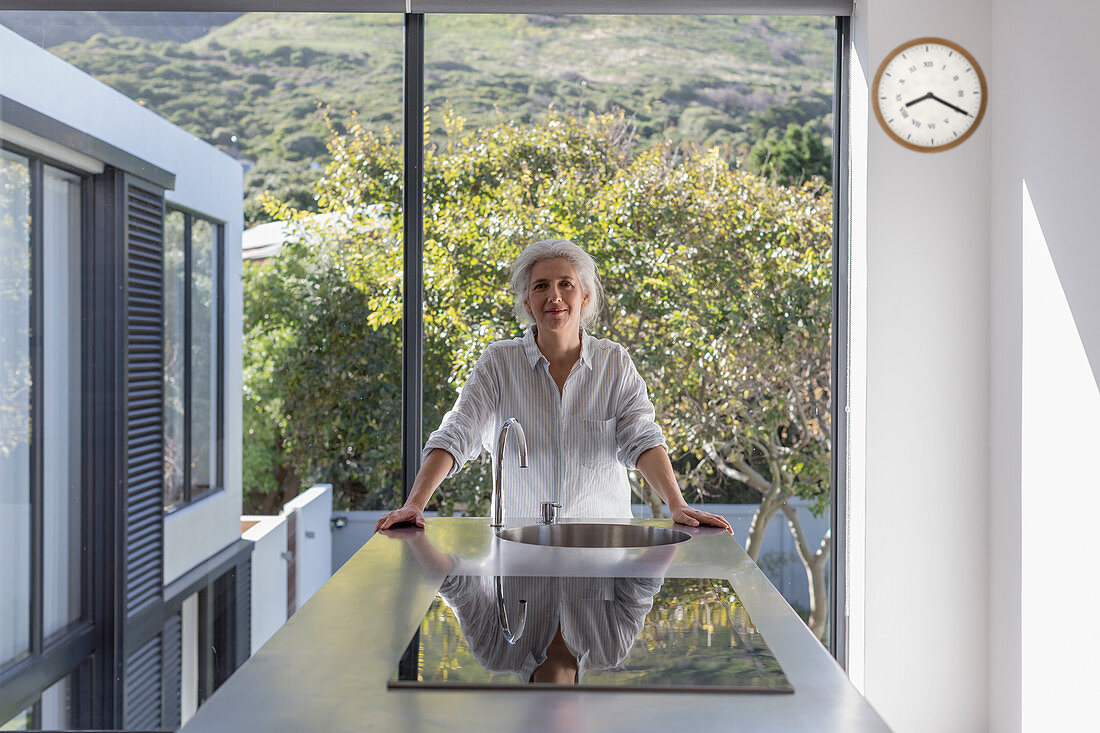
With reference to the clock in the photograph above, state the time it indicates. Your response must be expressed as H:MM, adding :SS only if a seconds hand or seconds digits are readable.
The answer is 8:20
